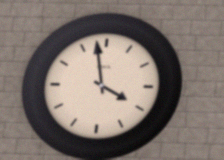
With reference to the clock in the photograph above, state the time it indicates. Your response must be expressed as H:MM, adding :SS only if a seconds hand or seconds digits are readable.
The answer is 3:58
